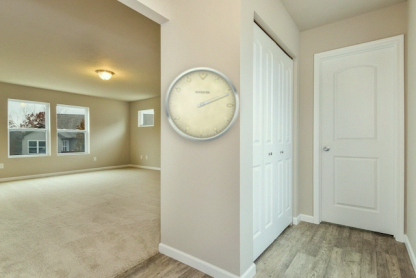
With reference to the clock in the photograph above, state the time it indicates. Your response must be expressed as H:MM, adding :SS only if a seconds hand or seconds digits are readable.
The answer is 2:11
